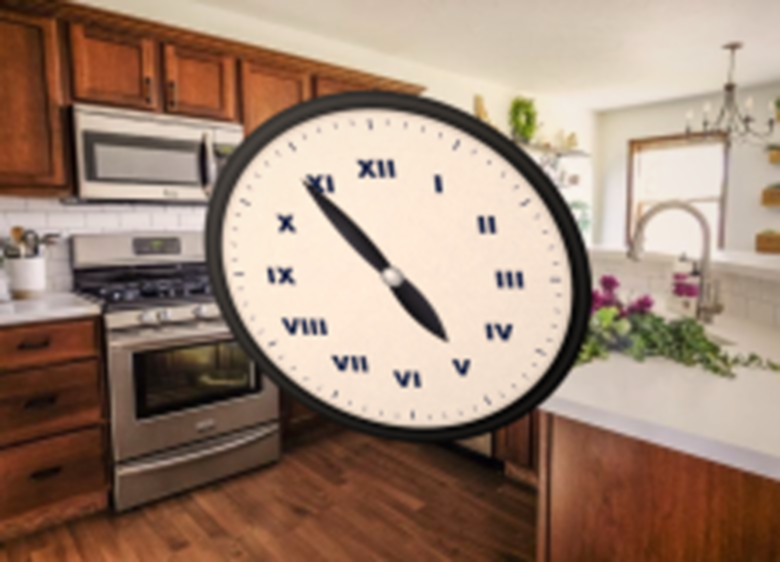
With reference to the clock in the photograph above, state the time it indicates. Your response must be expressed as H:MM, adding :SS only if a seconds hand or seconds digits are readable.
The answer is 4:54
